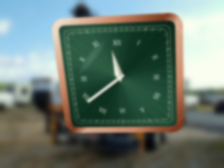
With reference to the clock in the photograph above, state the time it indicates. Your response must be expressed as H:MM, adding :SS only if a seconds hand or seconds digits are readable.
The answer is 11:39
